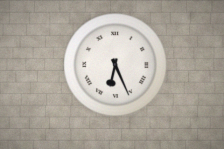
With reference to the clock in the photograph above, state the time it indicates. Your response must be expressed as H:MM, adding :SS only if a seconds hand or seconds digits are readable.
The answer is 6:26
